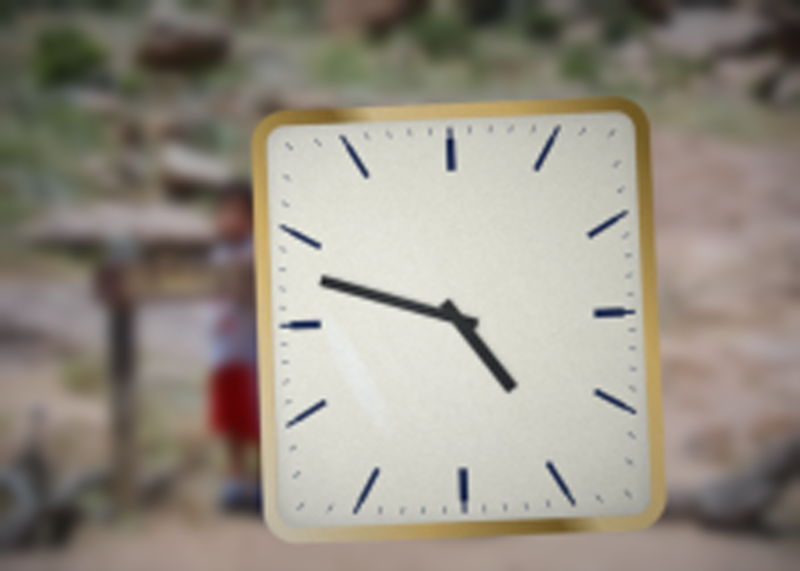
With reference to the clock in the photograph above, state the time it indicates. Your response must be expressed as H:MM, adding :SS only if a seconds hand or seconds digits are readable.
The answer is 4:48
